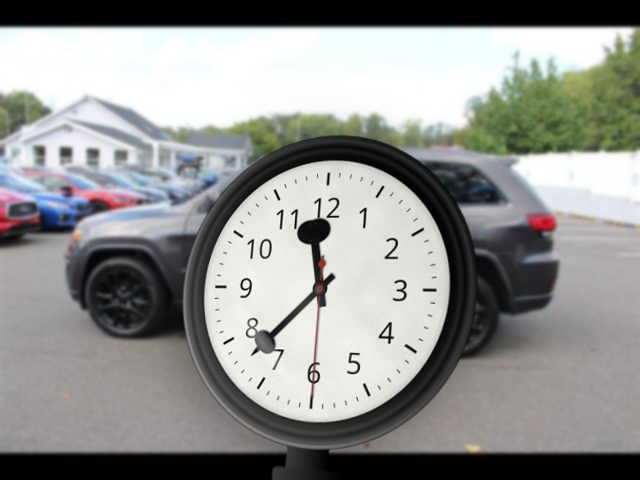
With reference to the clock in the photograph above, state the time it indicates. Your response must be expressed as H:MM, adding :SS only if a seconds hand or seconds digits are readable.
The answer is 11:37:30
